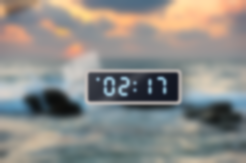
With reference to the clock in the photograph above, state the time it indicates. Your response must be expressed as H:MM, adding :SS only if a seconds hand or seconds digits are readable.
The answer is 2:17
